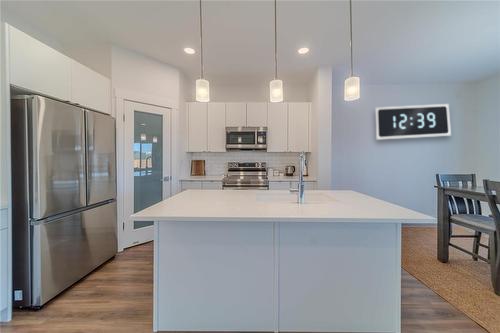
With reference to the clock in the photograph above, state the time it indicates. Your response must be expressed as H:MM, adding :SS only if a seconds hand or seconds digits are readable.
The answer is 12:39
